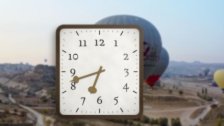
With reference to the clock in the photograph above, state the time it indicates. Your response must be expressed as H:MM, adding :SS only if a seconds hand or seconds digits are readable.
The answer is 6:42
